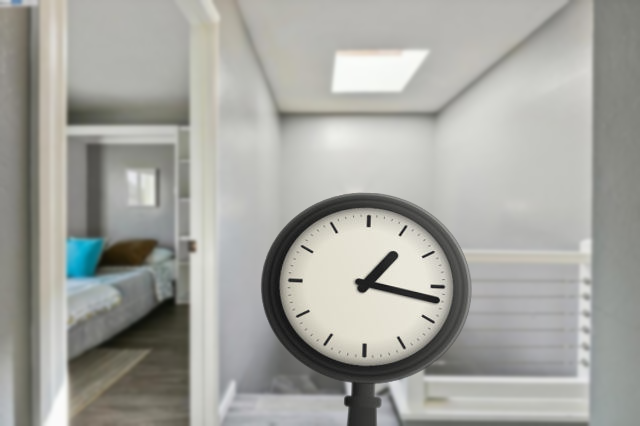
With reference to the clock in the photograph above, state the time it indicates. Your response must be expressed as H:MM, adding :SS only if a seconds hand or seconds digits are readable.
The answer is 1:17
